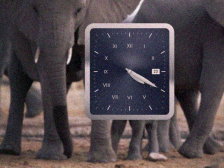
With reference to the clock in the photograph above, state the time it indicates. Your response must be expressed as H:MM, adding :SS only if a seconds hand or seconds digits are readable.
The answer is 4:20
